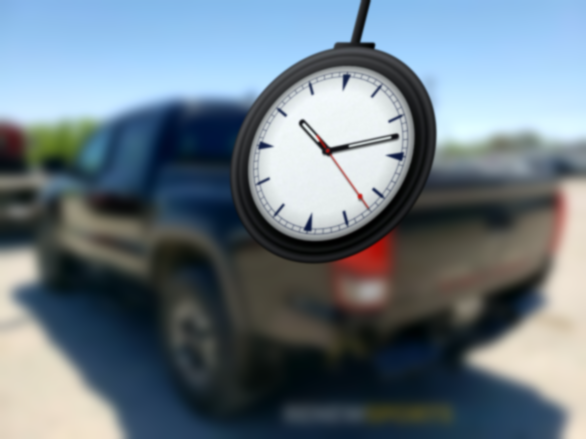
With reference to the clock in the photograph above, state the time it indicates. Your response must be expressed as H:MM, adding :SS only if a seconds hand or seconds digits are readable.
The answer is 10:12:22
